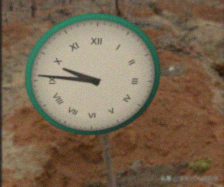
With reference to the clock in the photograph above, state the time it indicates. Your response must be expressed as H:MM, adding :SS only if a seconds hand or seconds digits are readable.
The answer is 9:46
